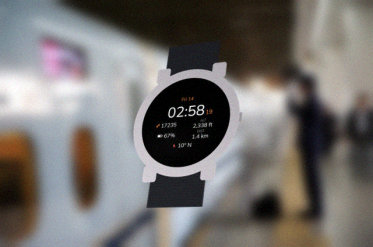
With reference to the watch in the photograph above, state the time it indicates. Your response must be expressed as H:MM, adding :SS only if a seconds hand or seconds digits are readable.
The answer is 2:58
